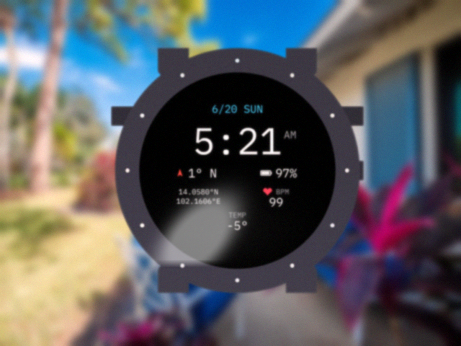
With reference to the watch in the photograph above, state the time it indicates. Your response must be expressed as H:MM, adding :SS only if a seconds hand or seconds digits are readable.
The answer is 5:21
